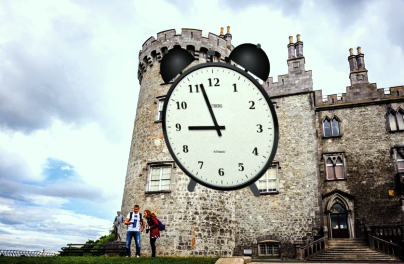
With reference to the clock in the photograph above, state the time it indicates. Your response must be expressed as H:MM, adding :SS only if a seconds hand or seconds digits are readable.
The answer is 8:57
